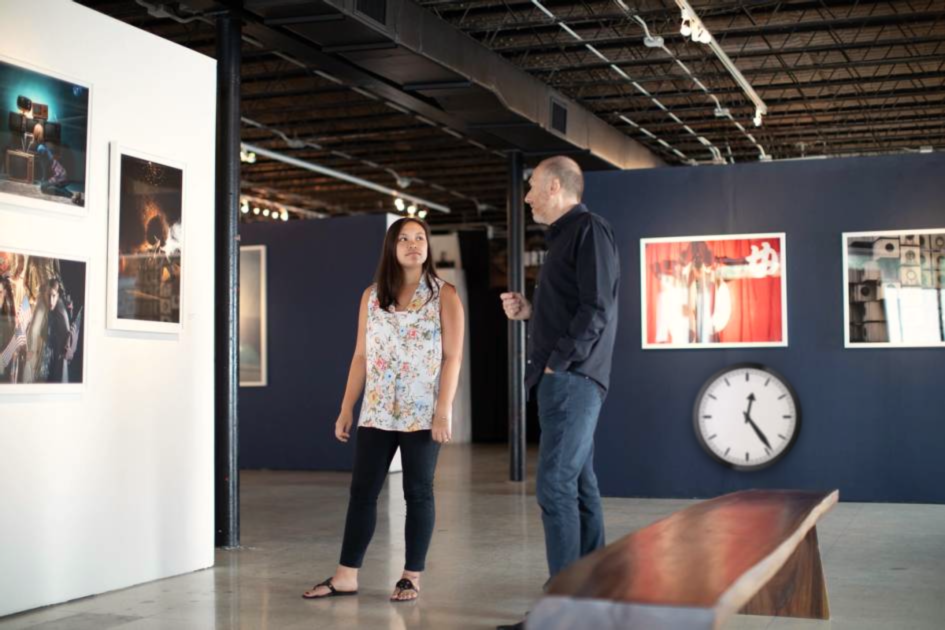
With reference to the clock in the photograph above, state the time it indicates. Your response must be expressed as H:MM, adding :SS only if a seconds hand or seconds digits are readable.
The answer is 12:24
